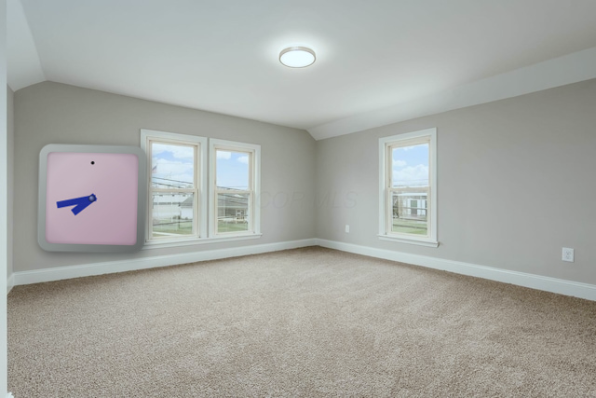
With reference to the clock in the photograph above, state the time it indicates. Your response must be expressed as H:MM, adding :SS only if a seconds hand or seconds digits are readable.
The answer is 7:43
